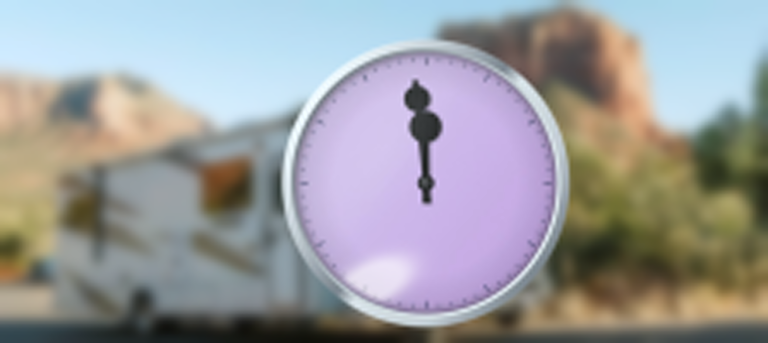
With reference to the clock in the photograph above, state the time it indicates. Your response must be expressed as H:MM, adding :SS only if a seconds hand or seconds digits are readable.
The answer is 11:59
